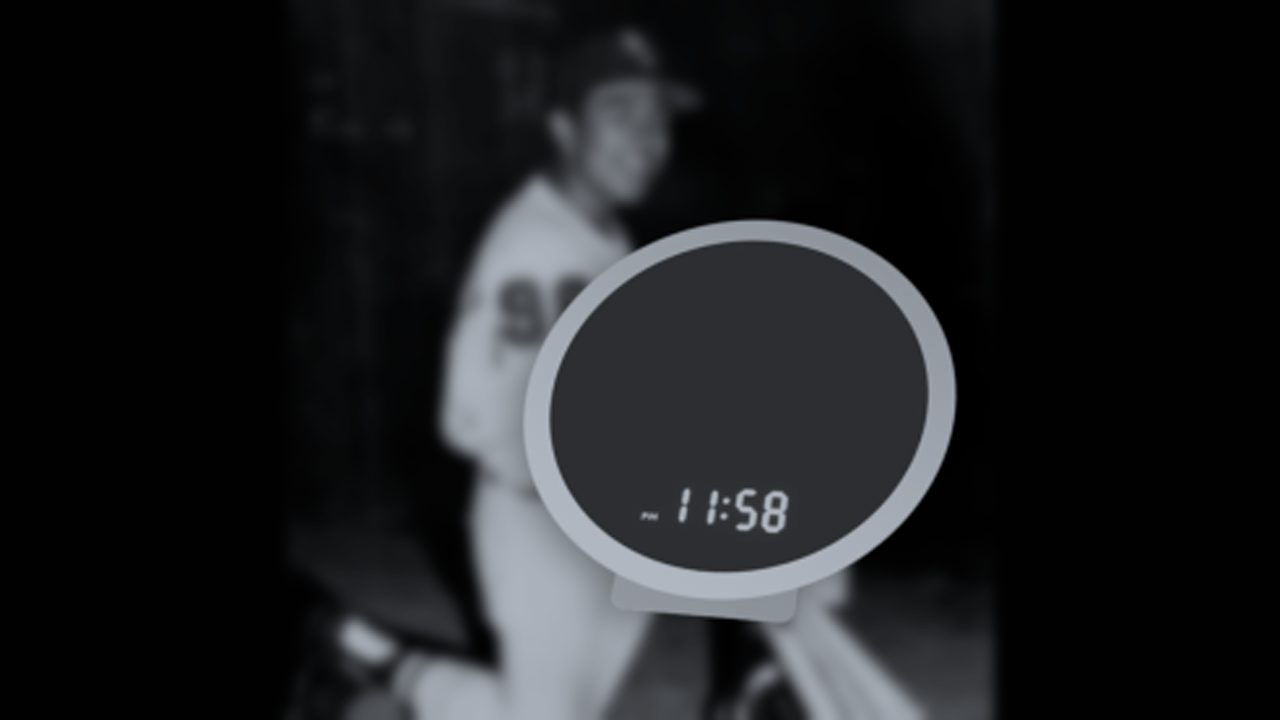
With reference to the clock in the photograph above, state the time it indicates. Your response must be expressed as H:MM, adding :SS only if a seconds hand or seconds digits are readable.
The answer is 11:58
